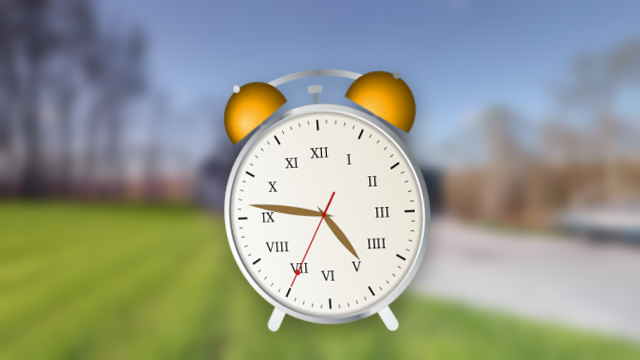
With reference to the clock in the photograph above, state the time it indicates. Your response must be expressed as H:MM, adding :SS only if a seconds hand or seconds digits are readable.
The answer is 4:46:35
